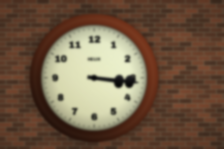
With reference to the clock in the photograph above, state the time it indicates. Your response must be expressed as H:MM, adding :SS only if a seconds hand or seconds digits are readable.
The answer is 3:16
